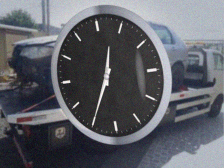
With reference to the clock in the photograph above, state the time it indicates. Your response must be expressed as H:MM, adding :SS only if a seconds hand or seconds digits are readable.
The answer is 12:35
